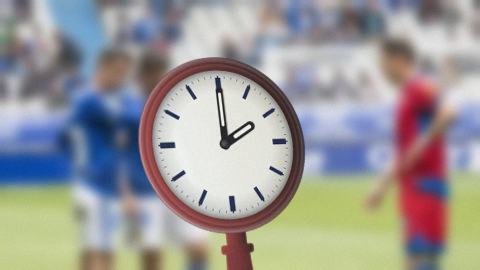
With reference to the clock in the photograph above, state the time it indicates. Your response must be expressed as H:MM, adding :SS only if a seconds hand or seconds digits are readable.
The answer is 2:00
